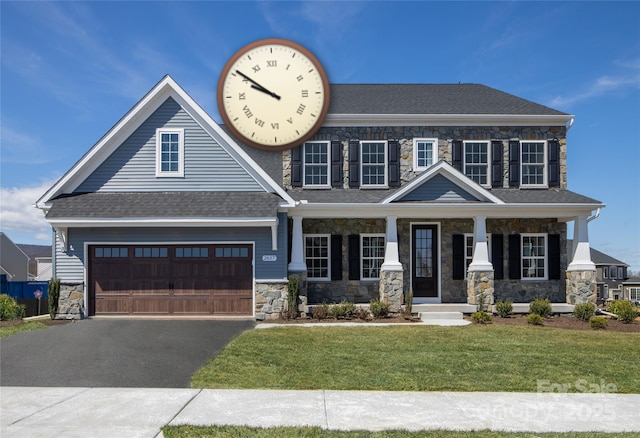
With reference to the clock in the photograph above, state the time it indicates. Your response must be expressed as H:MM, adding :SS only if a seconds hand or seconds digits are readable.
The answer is 9:51
